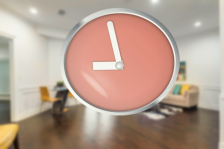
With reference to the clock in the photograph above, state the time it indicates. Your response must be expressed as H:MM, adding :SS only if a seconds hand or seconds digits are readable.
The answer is 8:58
